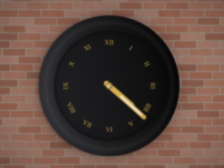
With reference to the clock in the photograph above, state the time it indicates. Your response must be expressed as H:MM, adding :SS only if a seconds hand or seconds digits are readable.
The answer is 4:22
